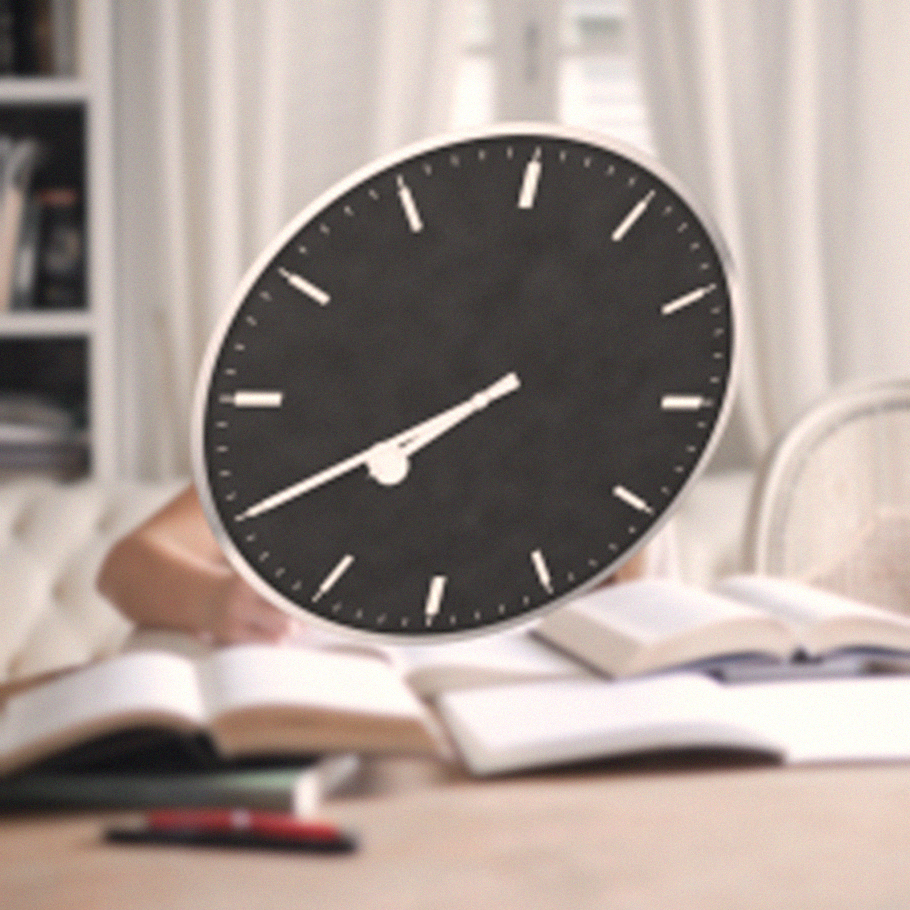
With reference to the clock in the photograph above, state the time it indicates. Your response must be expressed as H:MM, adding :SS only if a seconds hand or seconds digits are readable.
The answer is 7:40
